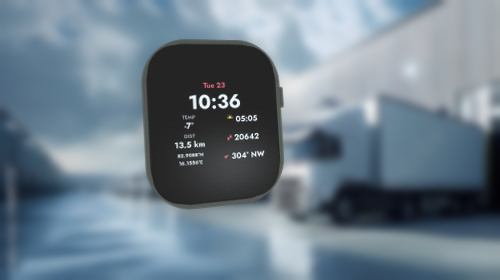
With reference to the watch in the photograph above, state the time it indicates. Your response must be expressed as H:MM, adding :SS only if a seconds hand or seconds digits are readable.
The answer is 10:36
